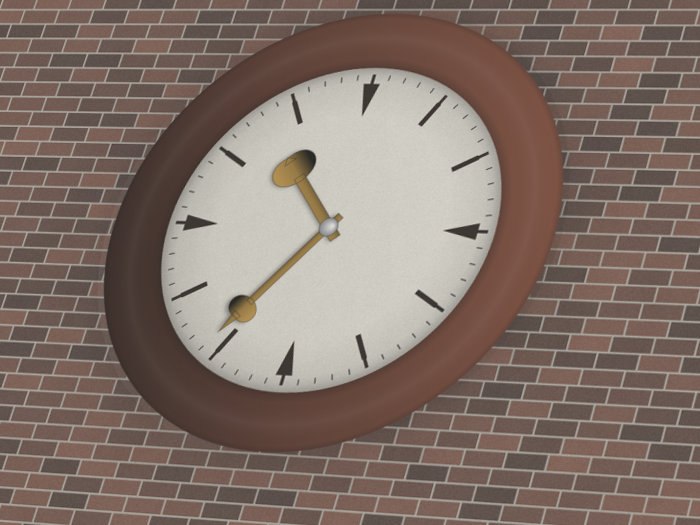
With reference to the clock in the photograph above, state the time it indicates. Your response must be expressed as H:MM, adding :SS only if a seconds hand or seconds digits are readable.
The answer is 10:36
